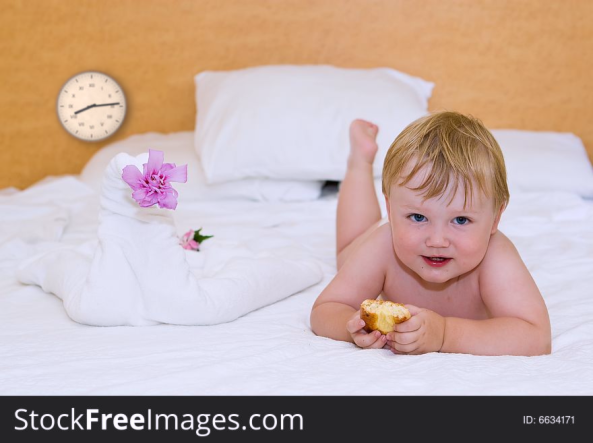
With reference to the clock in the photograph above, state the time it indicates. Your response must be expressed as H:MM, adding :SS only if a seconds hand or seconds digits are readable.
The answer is 8:14
